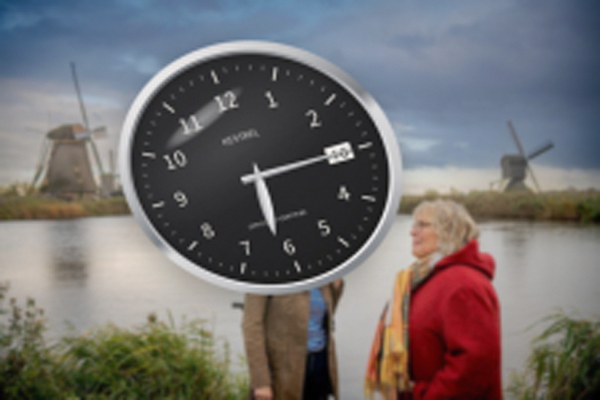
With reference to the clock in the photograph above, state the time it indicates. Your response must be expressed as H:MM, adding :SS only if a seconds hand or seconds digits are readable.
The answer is 6:15
